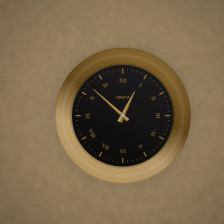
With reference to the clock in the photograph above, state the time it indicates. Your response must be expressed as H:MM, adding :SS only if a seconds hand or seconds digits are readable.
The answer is 12:52
